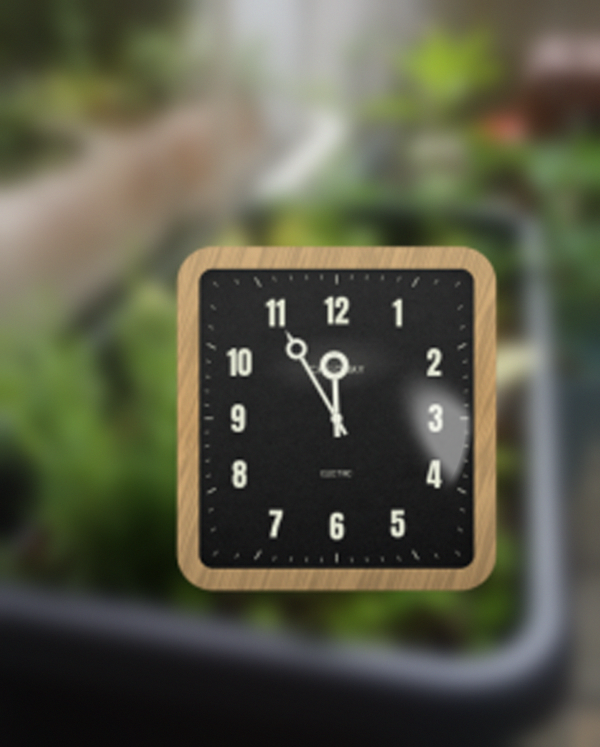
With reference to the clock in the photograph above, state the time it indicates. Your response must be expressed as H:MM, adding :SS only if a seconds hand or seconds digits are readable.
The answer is 11:55
